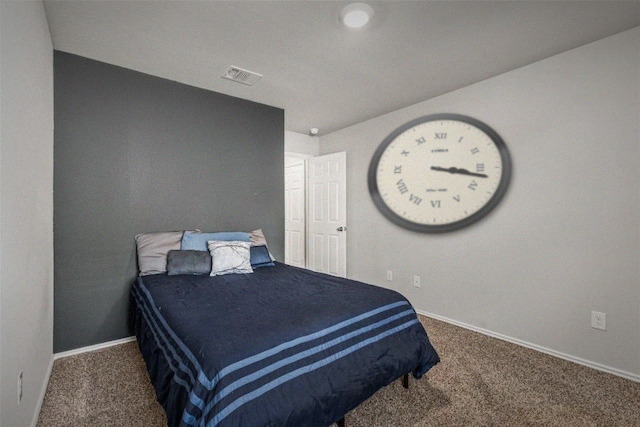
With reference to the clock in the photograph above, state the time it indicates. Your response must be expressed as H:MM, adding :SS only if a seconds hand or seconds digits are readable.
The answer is 3:17
